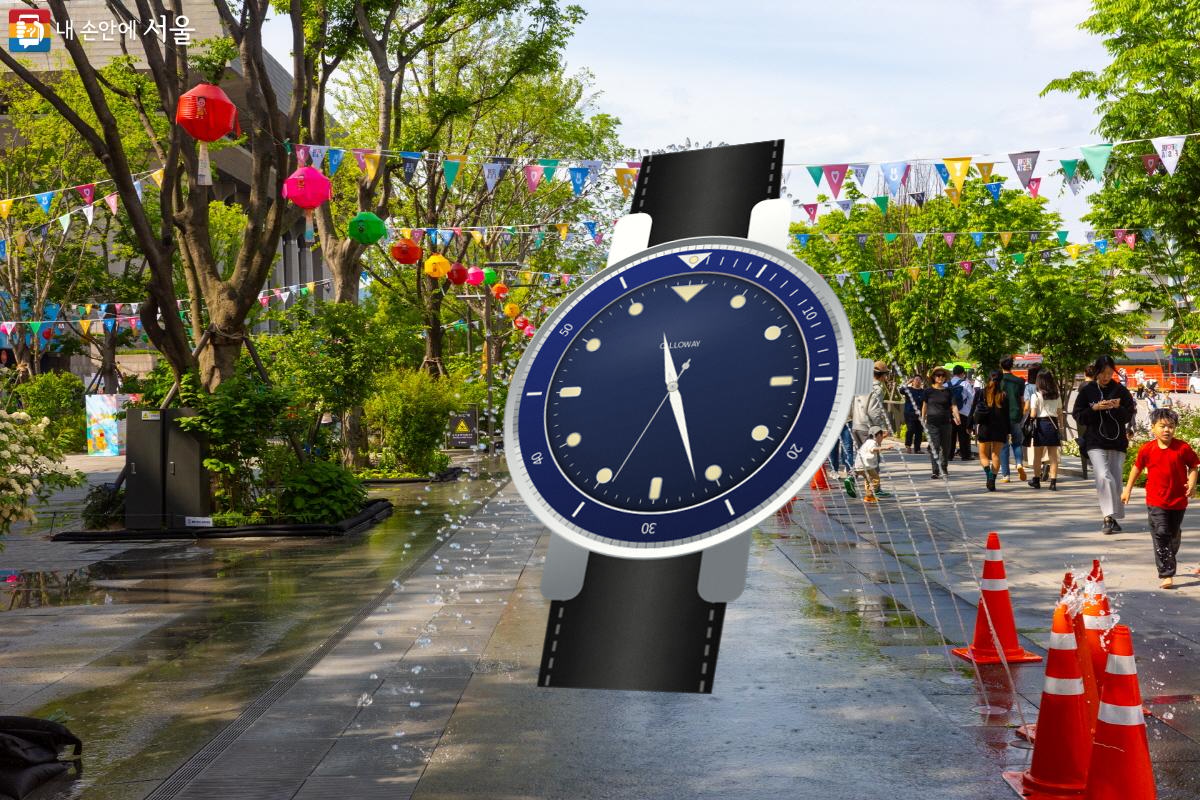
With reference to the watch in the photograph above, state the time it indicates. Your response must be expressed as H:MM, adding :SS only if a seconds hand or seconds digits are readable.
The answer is 11:26:34
